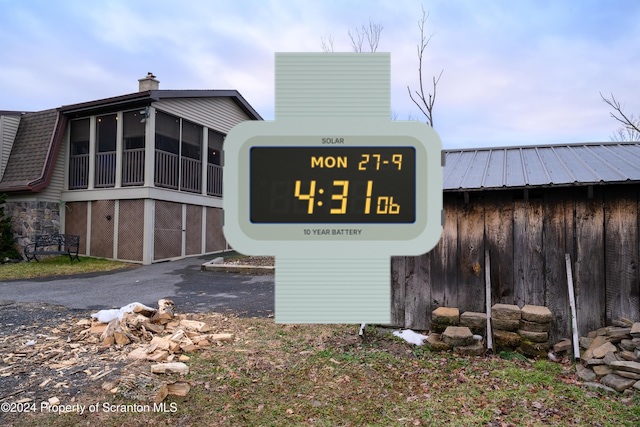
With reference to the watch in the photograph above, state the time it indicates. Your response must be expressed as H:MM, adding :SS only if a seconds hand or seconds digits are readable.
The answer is 4:31:06
